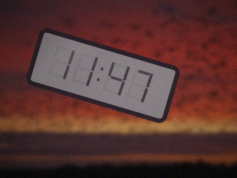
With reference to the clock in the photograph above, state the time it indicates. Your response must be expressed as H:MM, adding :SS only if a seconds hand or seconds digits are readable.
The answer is 11:47
